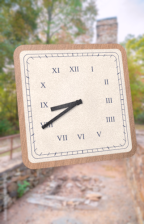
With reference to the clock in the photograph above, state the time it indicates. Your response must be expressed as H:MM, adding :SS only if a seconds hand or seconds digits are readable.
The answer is 8:40
